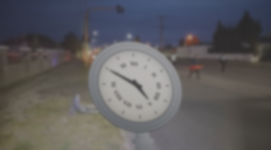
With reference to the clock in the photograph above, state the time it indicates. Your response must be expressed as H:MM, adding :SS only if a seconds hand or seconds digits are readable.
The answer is 4:50
